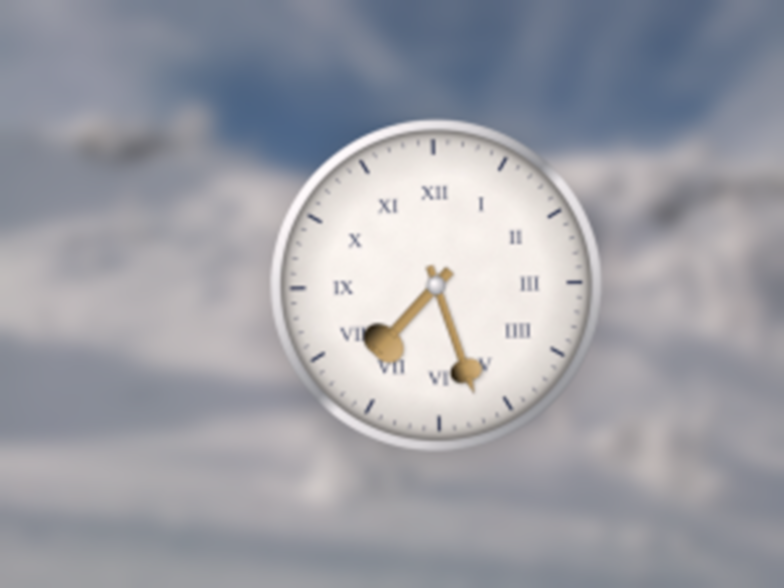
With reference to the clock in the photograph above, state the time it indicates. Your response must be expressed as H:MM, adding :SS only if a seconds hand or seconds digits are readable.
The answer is 7:27
